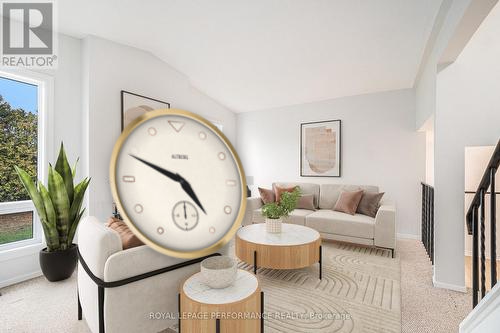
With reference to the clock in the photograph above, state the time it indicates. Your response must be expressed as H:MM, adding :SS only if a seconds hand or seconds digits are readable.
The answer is 4:49
